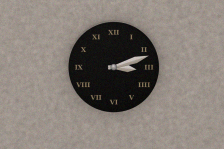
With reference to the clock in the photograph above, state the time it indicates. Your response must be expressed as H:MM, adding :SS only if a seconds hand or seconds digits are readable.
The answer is 3:12
